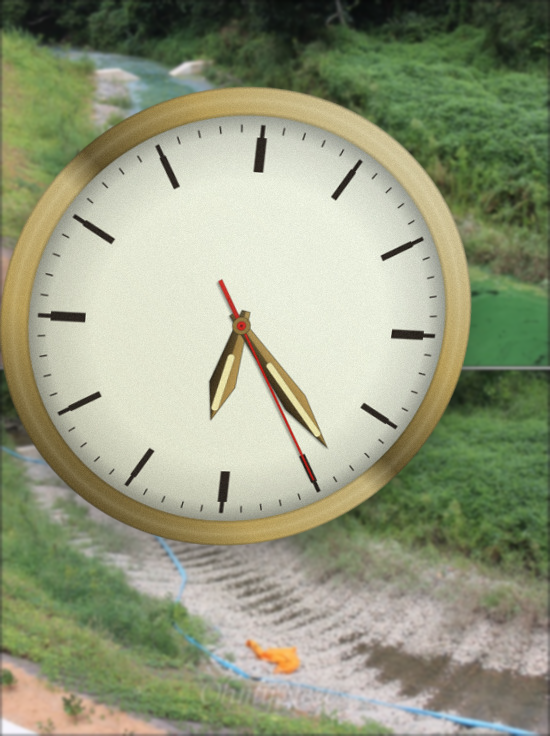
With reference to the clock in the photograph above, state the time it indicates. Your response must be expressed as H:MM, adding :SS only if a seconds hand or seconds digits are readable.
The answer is 6:23:25
